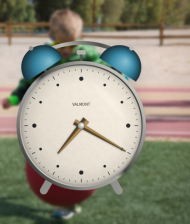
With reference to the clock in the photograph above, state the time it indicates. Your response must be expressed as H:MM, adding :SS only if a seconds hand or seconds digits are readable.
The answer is 7:20
